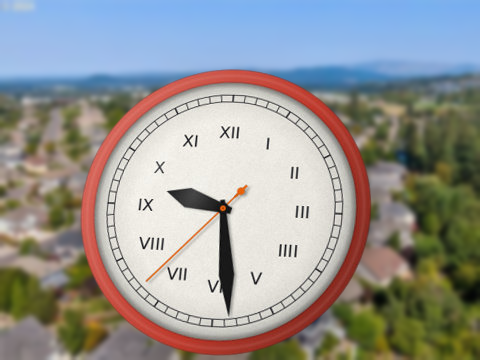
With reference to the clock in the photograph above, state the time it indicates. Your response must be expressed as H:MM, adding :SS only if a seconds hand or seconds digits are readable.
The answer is 9:28:37
